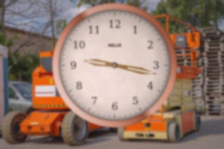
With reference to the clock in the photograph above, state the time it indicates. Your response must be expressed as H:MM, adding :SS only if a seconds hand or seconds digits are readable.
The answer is 9:17
